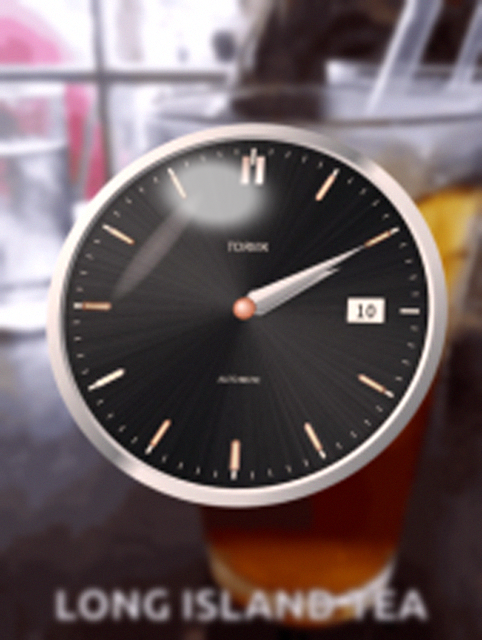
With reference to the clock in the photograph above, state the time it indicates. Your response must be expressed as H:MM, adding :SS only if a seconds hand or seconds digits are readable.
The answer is 2:10
